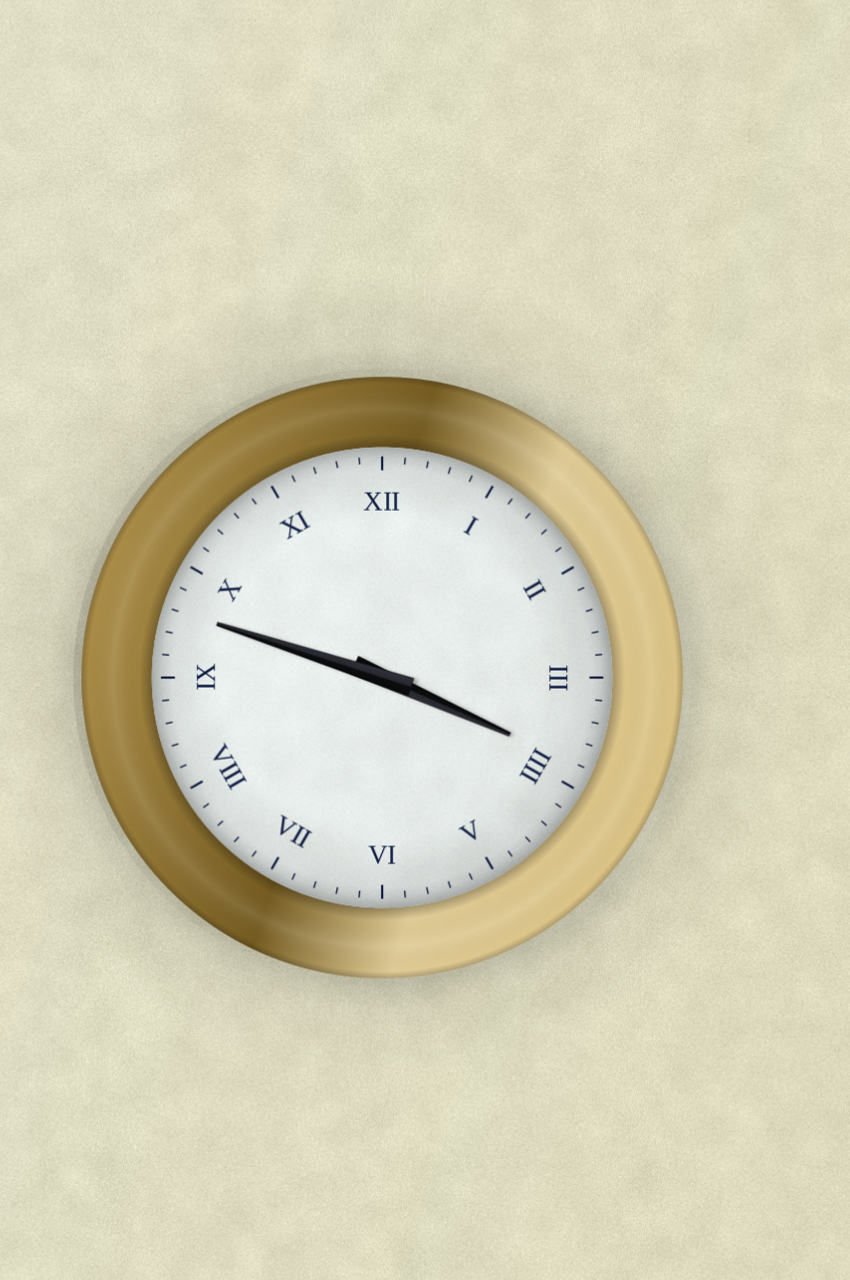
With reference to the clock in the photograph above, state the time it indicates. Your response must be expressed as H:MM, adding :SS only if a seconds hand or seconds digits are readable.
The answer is 3:48
